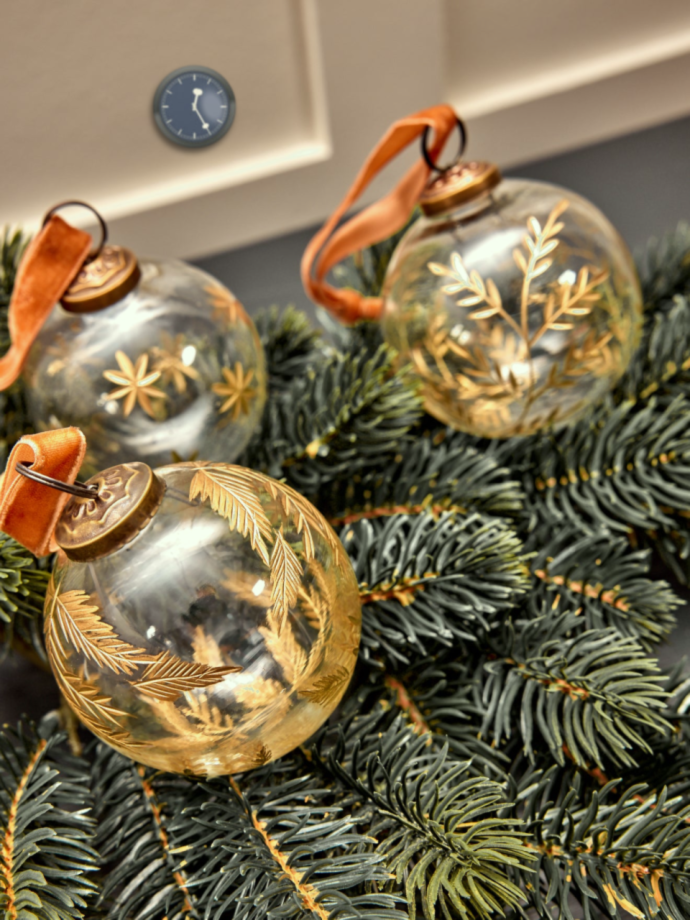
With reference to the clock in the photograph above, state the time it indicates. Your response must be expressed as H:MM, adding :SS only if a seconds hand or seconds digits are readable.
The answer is 12:25
